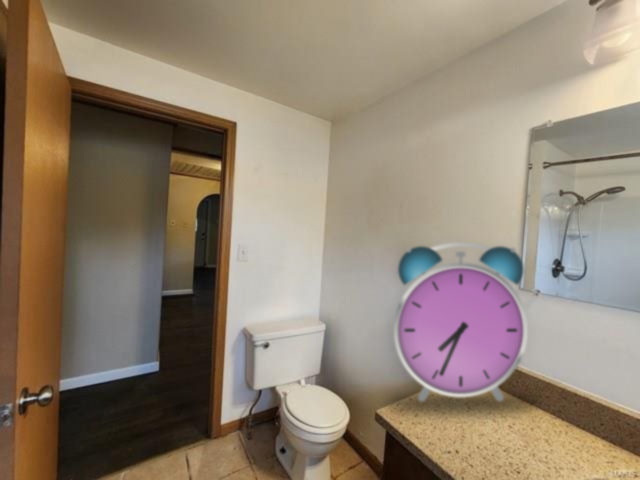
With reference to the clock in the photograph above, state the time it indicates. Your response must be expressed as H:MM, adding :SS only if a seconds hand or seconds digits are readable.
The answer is 7:34
